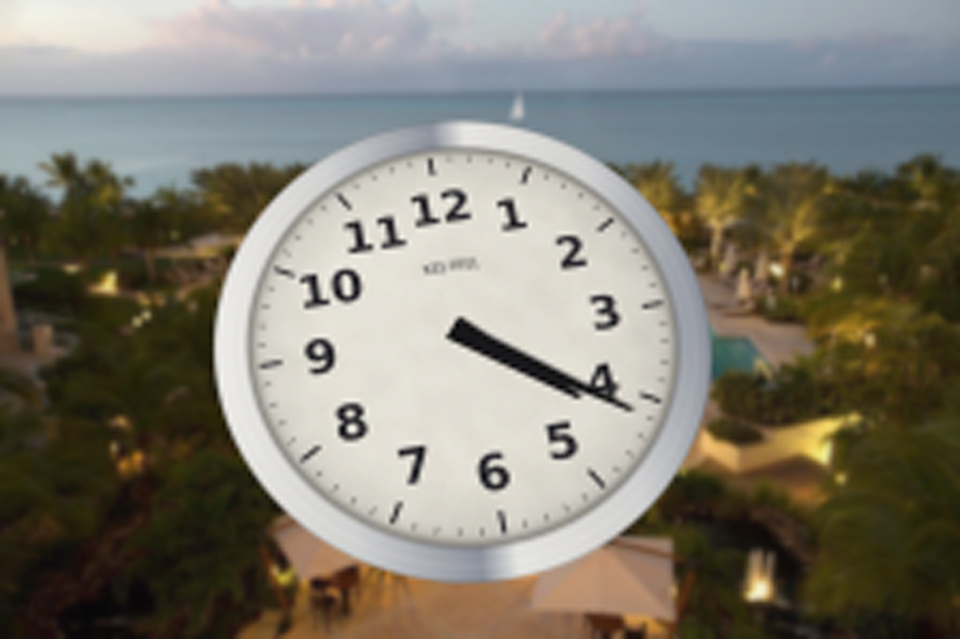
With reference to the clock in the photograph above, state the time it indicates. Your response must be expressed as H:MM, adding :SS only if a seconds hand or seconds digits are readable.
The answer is 4:21
